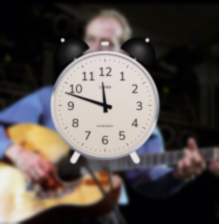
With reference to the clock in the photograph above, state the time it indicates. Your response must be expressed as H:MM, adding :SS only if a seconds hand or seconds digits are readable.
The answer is 11:48
